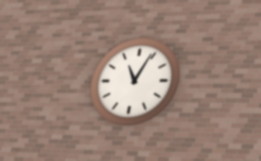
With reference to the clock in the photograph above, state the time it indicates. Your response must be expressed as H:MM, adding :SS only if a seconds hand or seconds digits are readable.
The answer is 11:04
